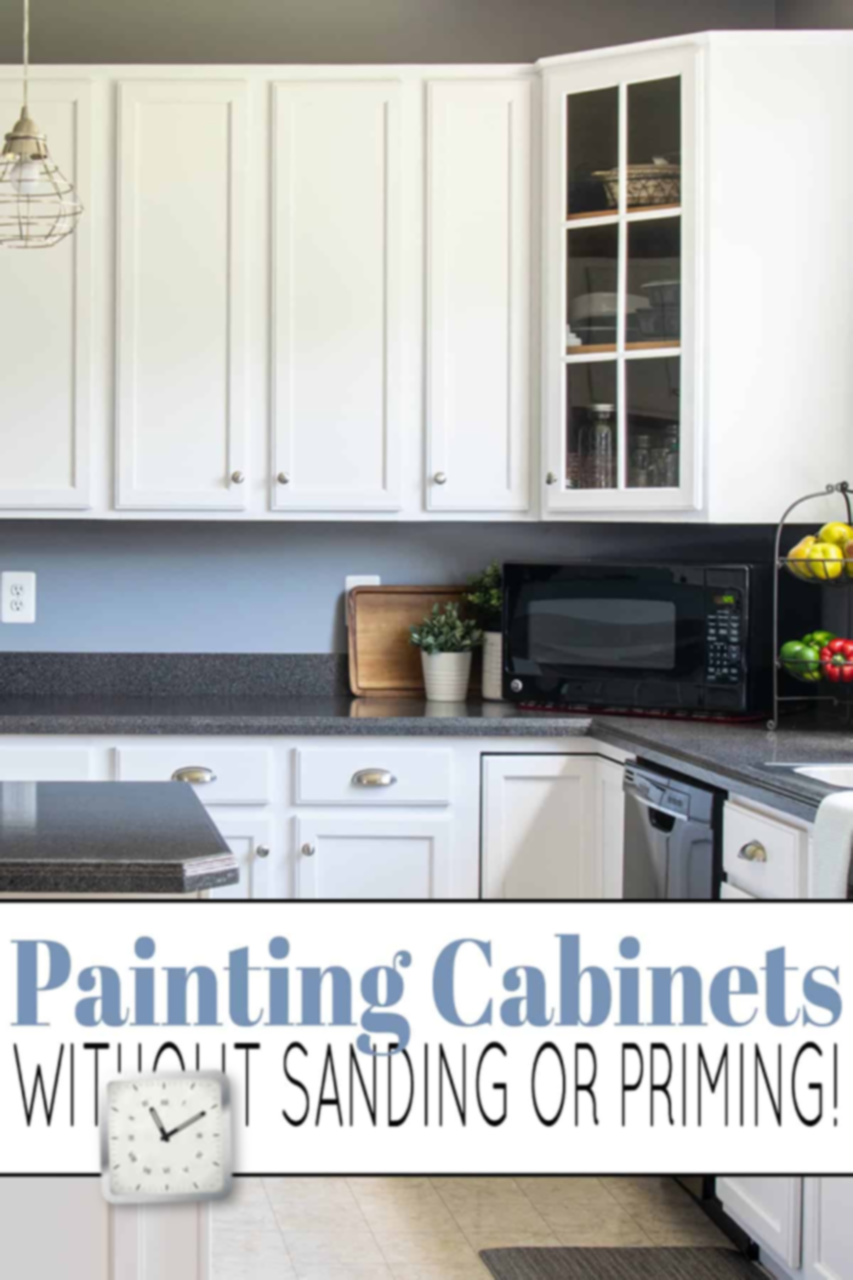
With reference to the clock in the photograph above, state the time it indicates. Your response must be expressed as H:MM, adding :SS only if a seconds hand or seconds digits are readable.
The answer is 11:10
